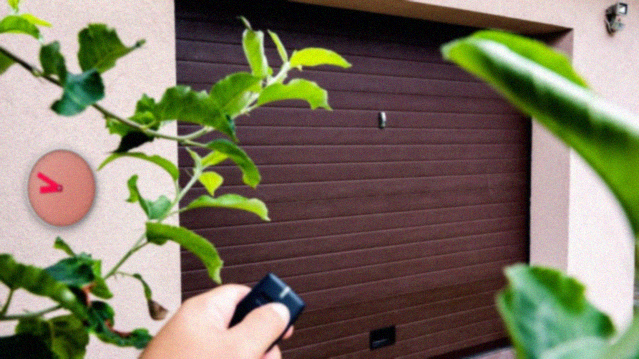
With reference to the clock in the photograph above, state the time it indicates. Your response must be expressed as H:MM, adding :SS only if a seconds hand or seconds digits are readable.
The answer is 8:50
